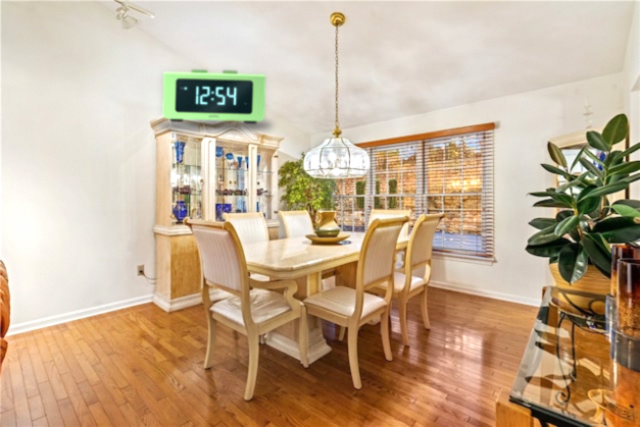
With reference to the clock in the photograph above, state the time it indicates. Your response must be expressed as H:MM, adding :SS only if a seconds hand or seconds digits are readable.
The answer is 12:54
